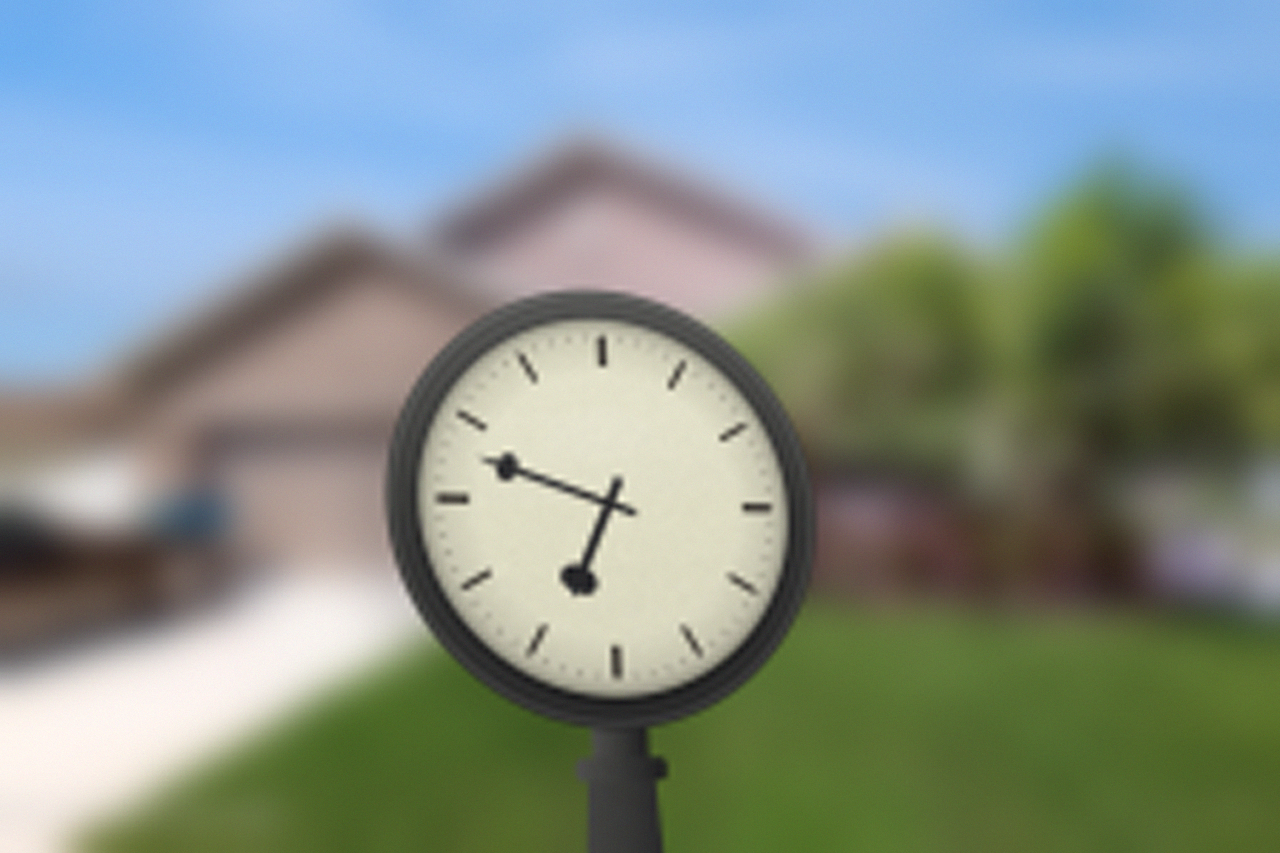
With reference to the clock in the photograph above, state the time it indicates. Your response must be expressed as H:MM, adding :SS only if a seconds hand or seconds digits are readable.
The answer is 6:48
